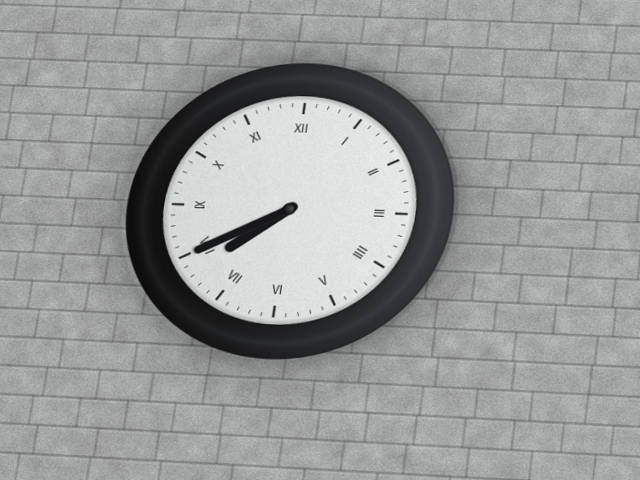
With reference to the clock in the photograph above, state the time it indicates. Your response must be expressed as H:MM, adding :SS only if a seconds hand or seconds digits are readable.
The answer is 7:40
